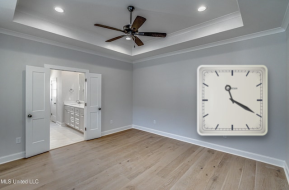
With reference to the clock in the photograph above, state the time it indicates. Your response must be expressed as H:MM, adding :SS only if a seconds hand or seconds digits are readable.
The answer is 11:20
